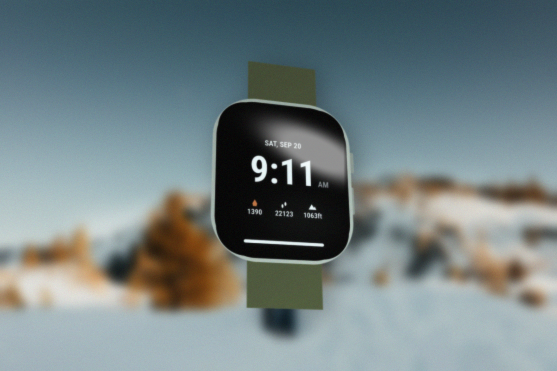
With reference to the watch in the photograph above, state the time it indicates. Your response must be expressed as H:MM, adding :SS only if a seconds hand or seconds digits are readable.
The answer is 9:11
